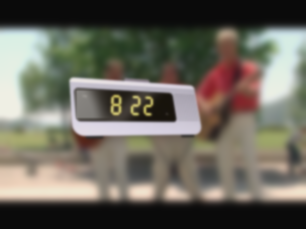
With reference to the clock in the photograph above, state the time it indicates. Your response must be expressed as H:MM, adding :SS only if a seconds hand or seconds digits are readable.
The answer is 8:22
